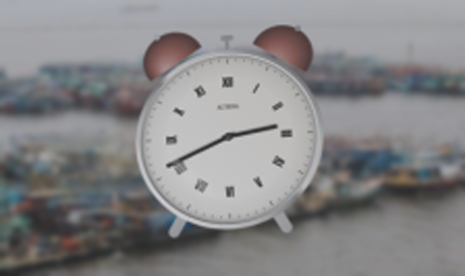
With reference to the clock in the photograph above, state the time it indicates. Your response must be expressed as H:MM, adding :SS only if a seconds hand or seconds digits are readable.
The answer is 2:41
